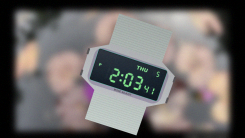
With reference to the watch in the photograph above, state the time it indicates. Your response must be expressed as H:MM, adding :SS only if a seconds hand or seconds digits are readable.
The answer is 2:03:41
